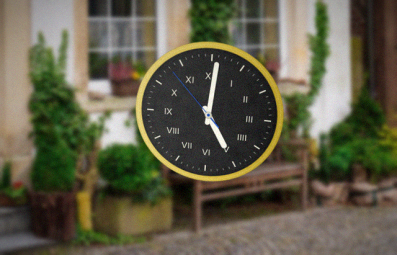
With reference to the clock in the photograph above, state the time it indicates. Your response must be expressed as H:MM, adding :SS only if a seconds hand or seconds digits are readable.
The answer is 5:00:53
